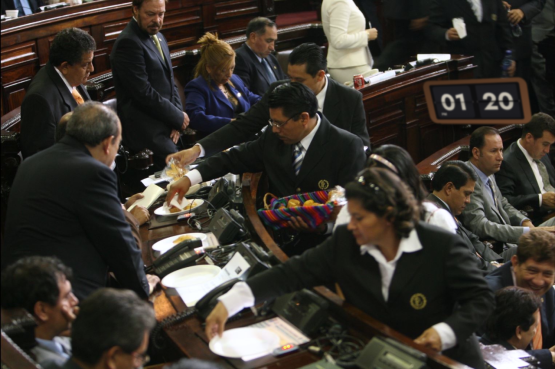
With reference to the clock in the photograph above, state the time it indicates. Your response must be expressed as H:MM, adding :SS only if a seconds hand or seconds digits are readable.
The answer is 1:20
